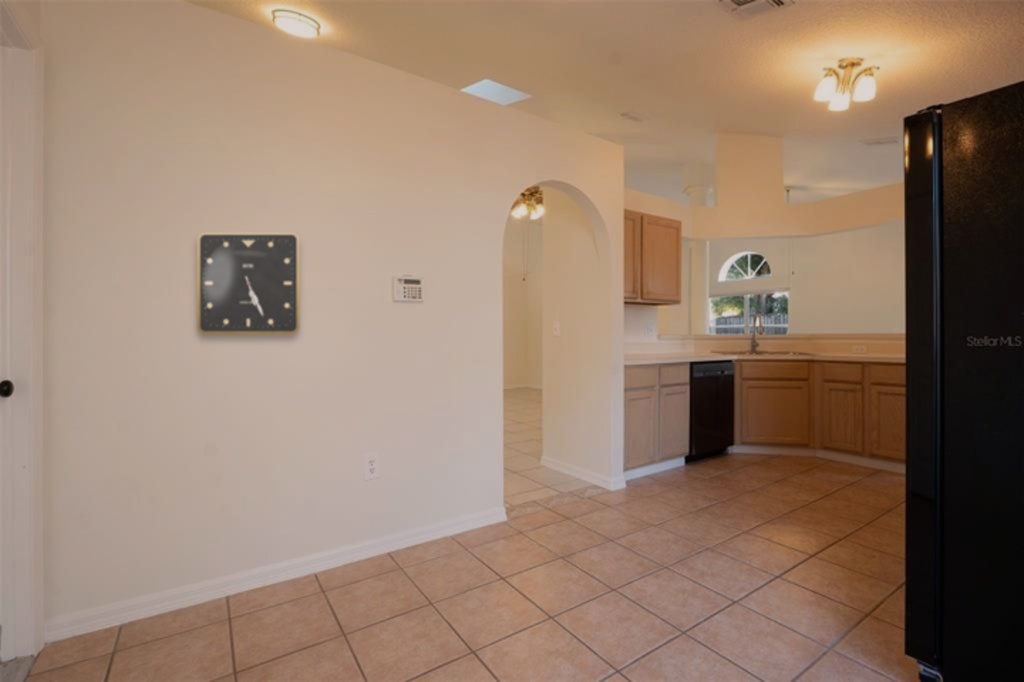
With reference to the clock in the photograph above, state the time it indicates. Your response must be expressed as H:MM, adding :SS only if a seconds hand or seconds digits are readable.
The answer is 5:26
